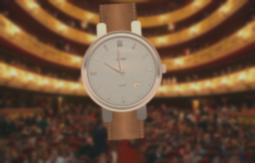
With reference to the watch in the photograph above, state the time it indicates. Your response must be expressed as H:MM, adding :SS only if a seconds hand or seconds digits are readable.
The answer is 9:59
